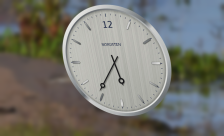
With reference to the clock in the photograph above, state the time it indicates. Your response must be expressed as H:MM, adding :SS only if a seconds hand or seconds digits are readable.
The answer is 5:36
